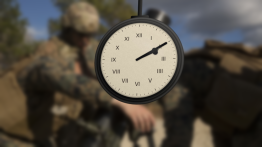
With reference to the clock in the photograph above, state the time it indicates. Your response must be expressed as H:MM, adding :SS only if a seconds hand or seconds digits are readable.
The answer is 2:10
